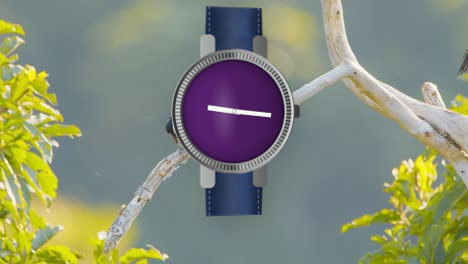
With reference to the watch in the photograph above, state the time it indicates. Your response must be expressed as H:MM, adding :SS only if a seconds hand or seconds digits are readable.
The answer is 9:16
